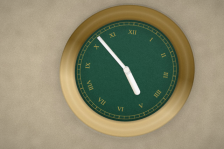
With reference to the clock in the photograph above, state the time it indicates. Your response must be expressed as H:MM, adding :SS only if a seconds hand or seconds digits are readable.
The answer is 4:52
